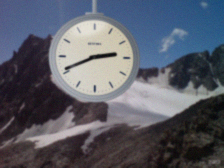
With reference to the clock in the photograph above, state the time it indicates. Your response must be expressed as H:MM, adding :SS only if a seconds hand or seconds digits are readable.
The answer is 2:41
